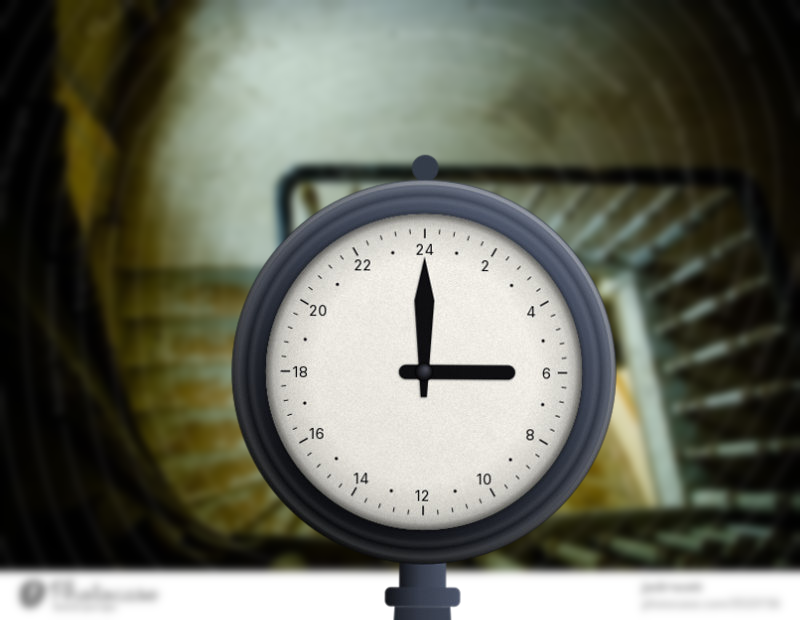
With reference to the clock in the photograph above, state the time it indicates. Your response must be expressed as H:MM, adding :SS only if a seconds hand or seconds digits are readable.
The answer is 6:00
